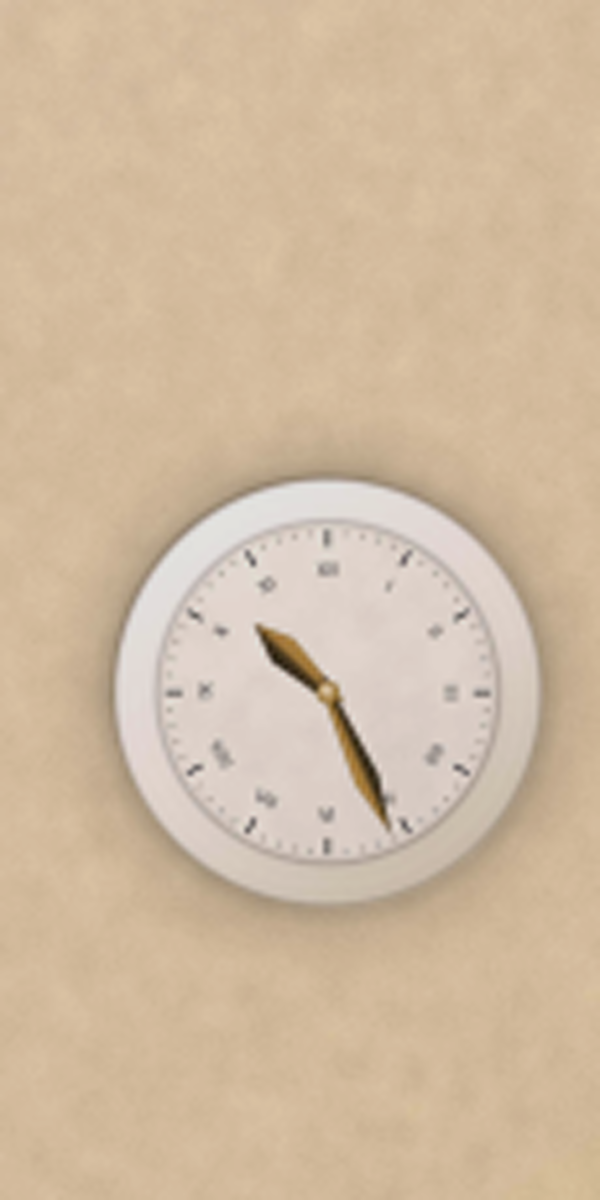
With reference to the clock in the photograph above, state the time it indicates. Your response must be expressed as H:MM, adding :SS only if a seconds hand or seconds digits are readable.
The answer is 10:26
